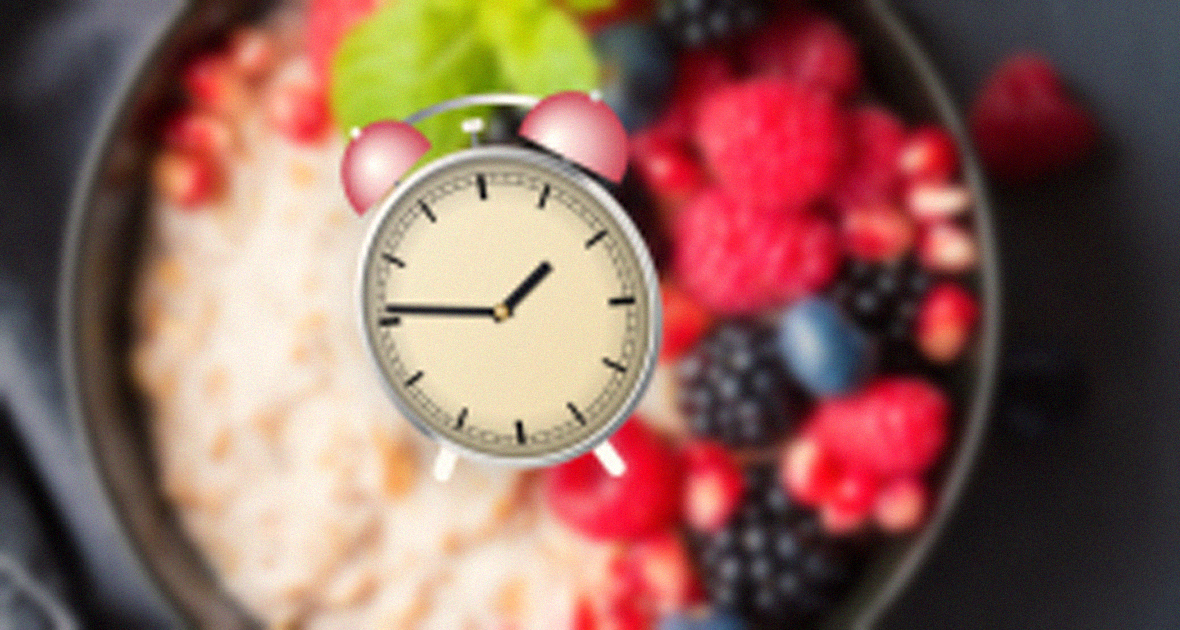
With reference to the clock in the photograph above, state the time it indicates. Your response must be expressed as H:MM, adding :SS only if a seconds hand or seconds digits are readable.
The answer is 1:46
